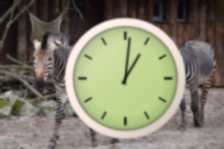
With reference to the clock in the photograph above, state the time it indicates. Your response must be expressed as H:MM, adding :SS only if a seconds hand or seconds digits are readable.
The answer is 1:01
